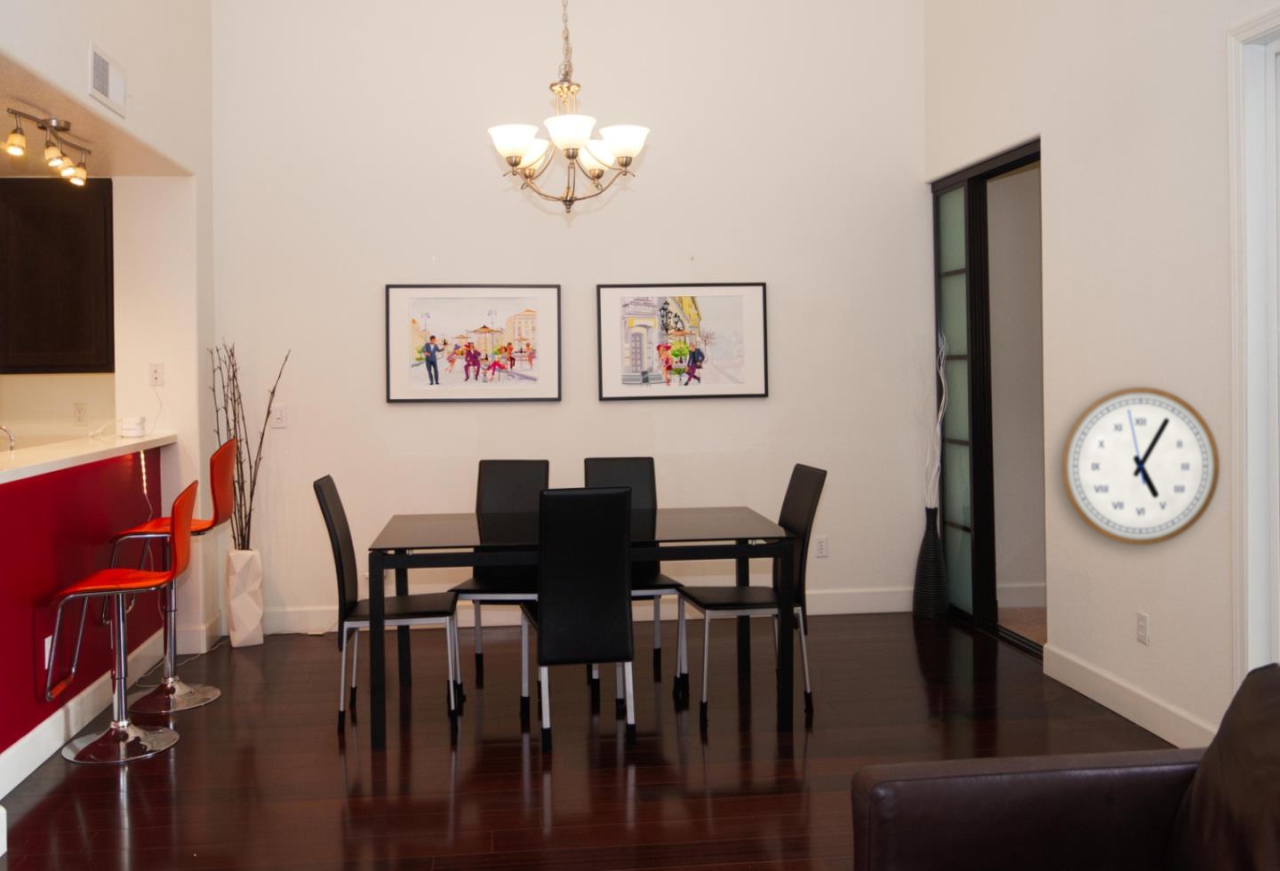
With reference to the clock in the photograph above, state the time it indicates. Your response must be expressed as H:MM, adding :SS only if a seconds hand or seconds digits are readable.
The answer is 5:04:58
